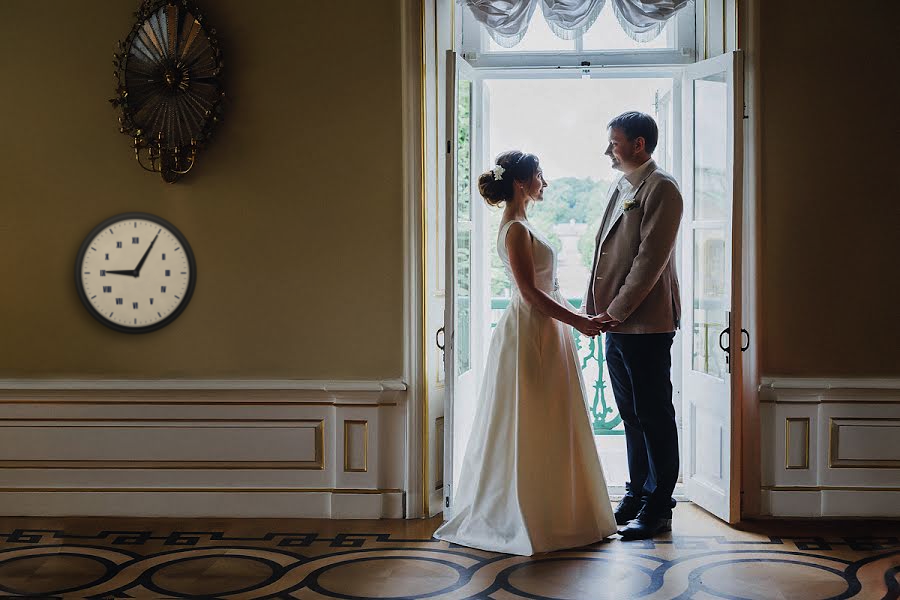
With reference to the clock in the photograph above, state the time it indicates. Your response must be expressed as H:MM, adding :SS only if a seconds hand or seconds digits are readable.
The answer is 9:05
